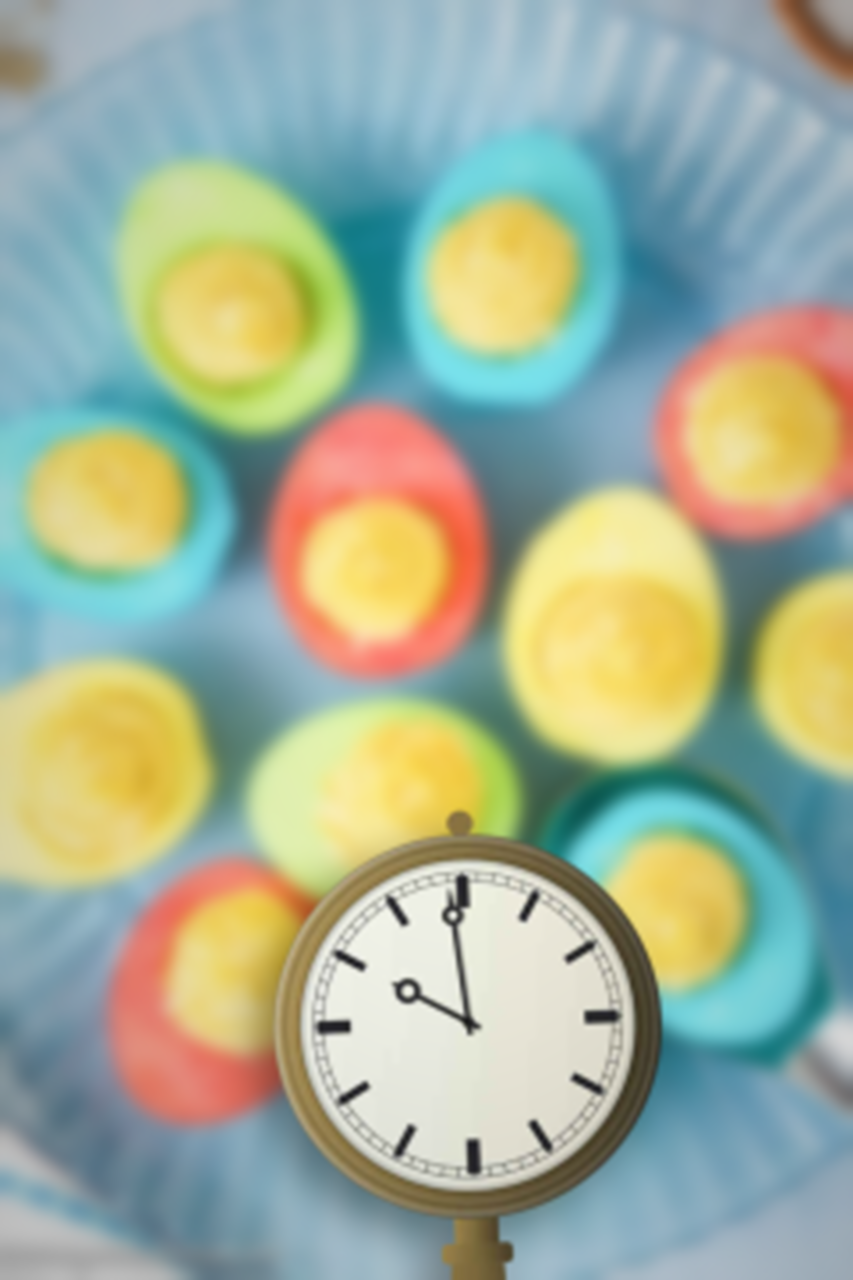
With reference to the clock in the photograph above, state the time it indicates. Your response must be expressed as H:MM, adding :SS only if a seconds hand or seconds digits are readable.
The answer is 9:59
